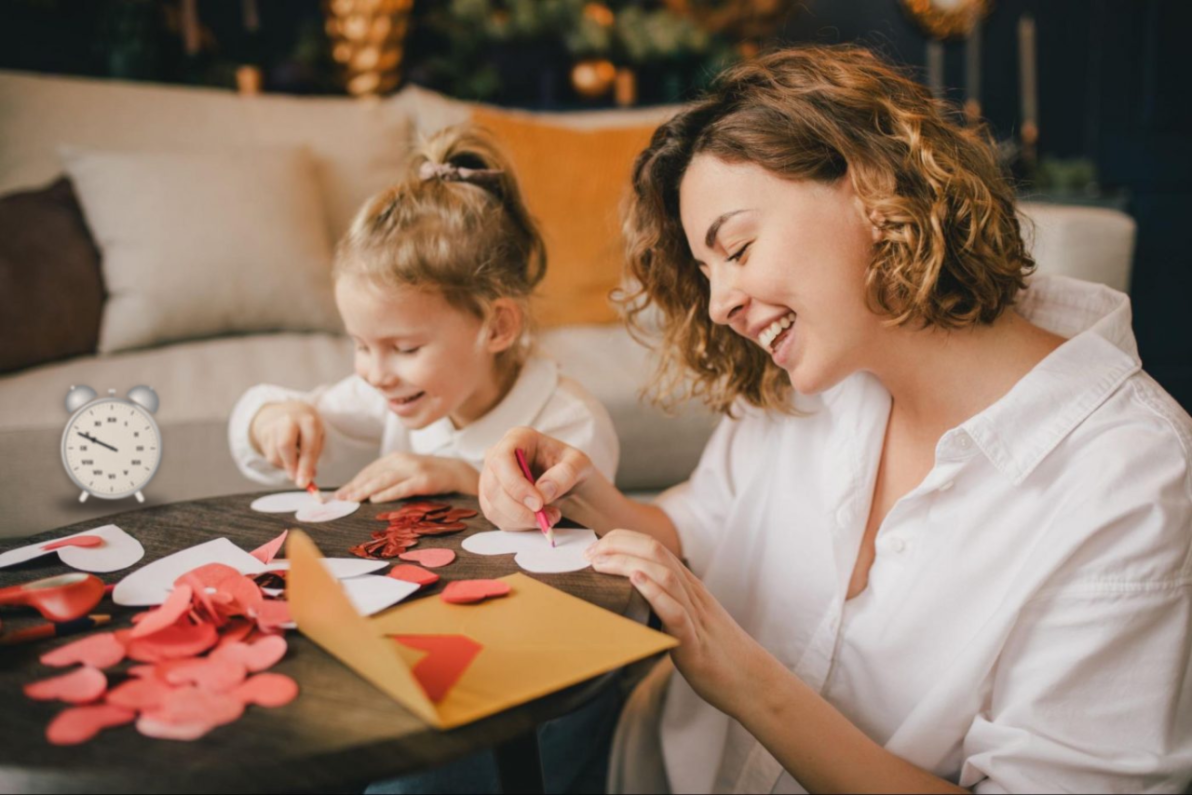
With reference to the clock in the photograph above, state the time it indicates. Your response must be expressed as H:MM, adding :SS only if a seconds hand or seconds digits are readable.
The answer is 9:49
